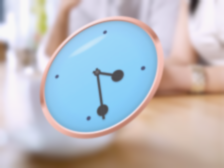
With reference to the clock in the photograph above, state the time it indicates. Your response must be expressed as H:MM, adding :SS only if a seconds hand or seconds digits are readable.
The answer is 3:27
